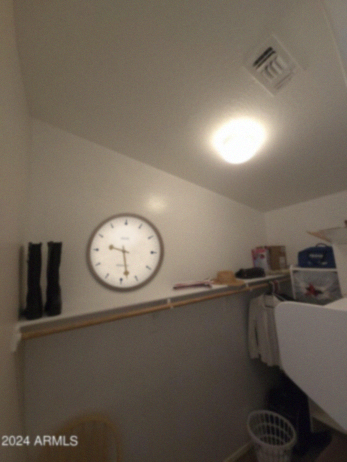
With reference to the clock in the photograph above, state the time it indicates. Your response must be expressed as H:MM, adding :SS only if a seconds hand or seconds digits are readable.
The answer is 9:28
